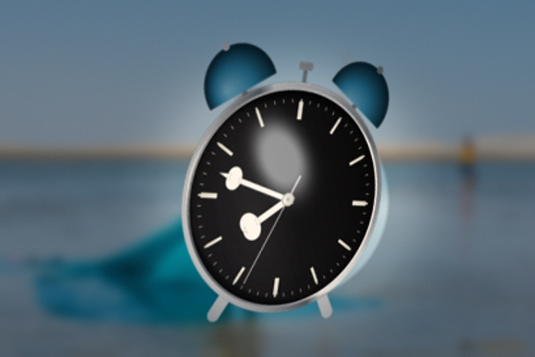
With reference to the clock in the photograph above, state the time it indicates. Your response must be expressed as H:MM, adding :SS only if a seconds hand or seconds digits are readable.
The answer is 7:47:34
